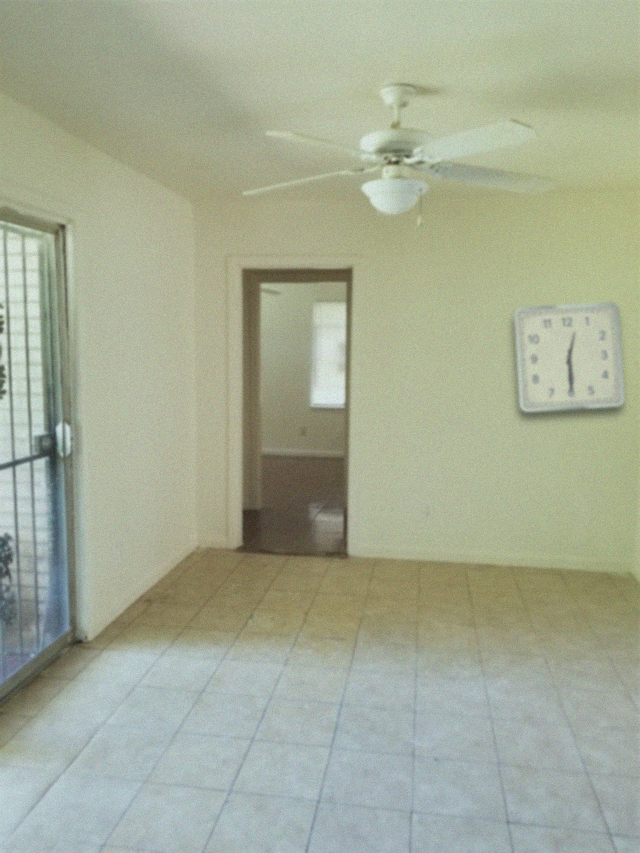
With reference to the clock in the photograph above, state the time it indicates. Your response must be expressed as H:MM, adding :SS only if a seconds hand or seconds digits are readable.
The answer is 12:30
